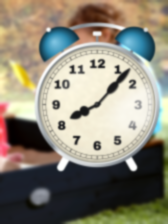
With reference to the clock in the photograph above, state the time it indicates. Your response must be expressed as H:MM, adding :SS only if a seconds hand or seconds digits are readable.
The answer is 8:07
